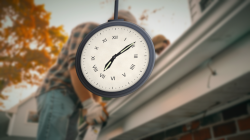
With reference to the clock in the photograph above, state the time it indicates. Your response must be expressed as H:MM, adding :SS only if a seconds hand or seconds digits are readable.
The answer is 7:09
